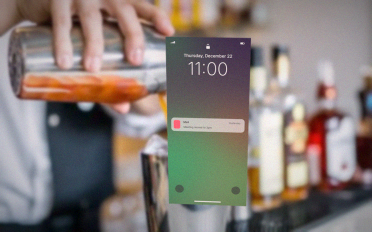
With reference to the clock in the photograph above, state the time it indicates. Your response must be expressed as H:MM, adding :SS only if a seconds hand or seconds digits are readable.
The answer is 11:00
